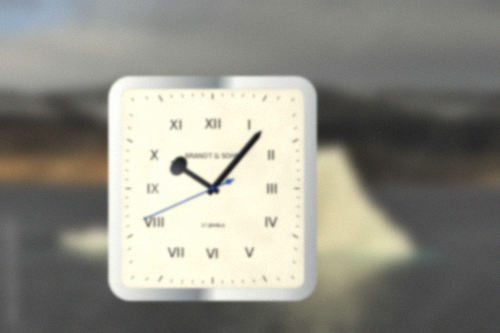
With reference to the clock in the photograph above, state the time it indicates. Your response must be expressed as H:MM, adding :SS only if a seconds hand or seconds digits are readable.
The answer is 10:06:41
